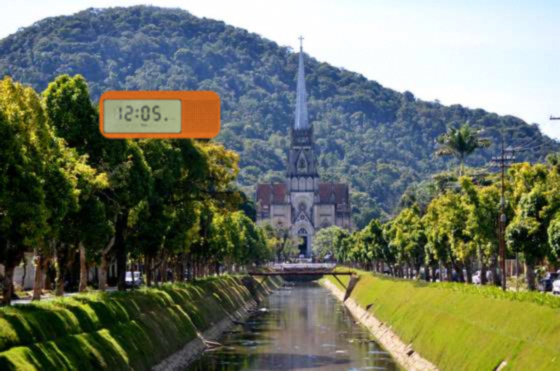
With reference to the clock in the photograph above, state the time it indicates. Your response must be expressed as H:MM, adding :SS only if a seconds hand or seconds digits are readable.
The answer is 12:05
